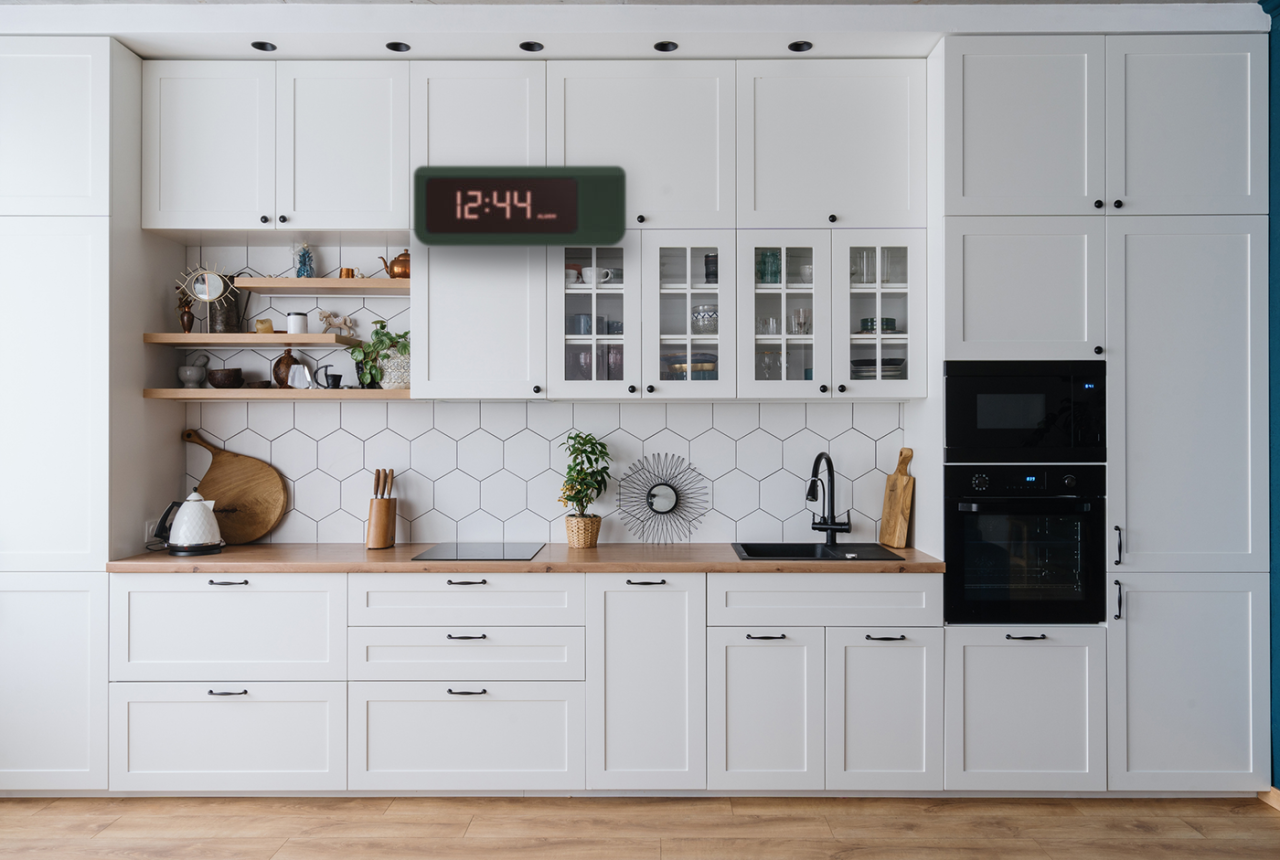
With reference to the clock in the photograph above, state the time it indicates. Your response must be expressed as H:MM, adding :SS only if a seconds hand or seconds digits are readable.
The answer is 12:44
